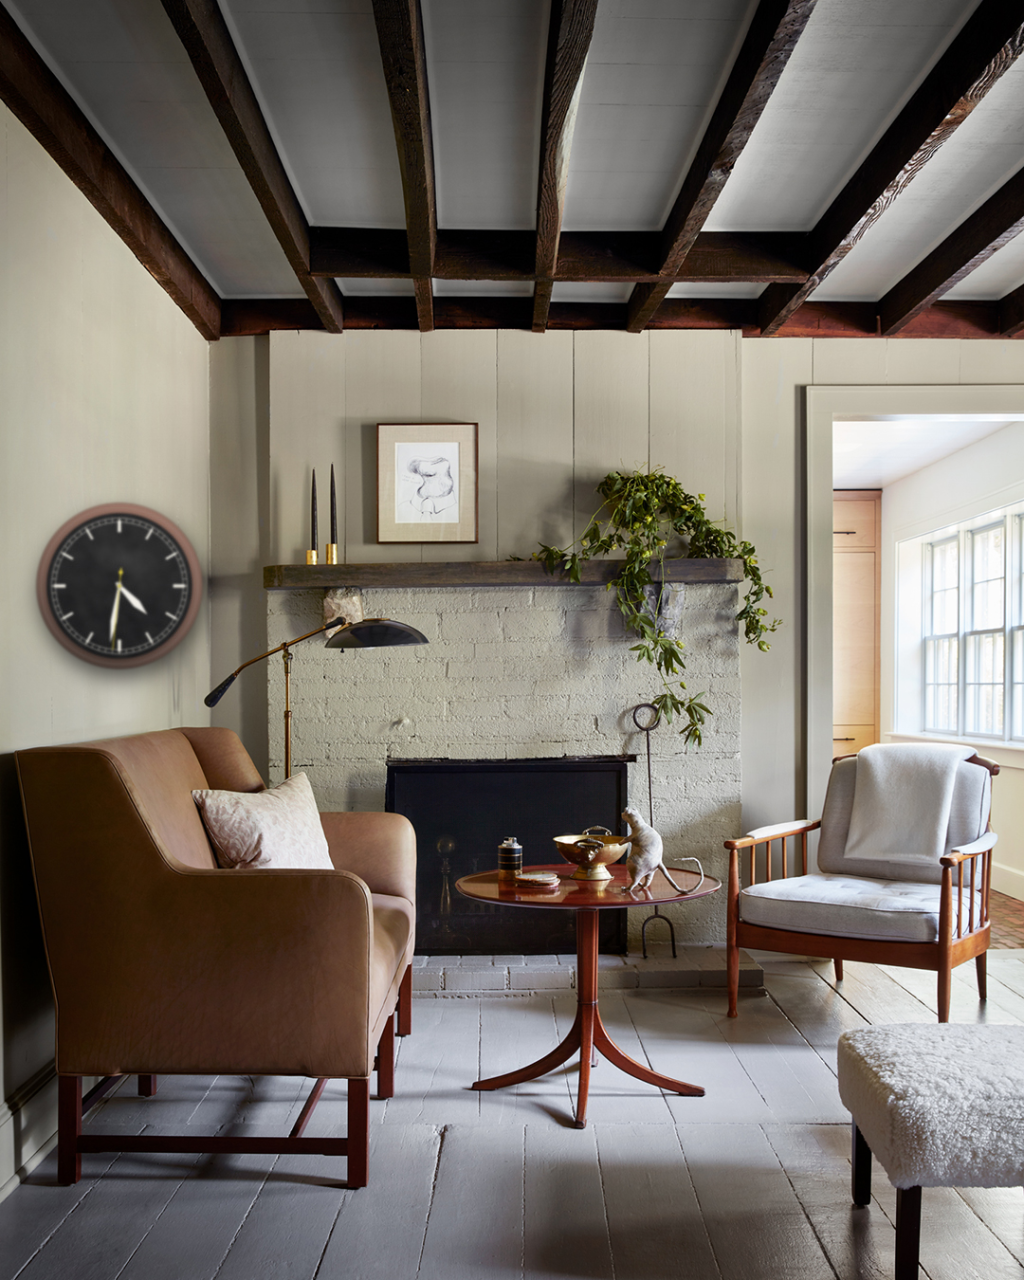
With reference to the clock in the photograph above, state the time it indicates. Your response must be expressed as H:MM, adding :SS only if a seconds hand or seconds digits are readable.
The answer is 4:31:31
